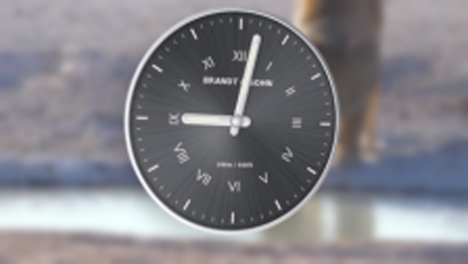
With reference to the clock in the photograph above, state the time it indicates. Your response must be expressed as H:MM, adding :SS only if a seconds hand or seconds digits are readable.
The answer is 9:02
